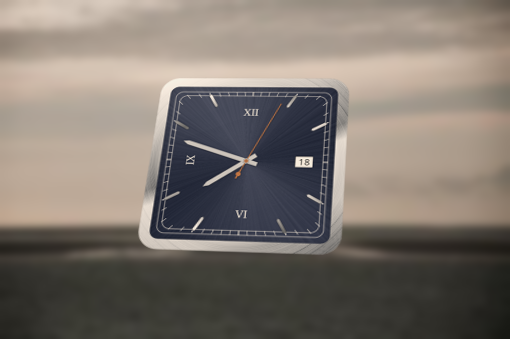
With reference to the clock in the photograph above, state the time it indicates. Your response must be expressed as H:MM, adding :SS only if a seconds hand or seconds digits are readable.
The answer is 7:48:04
